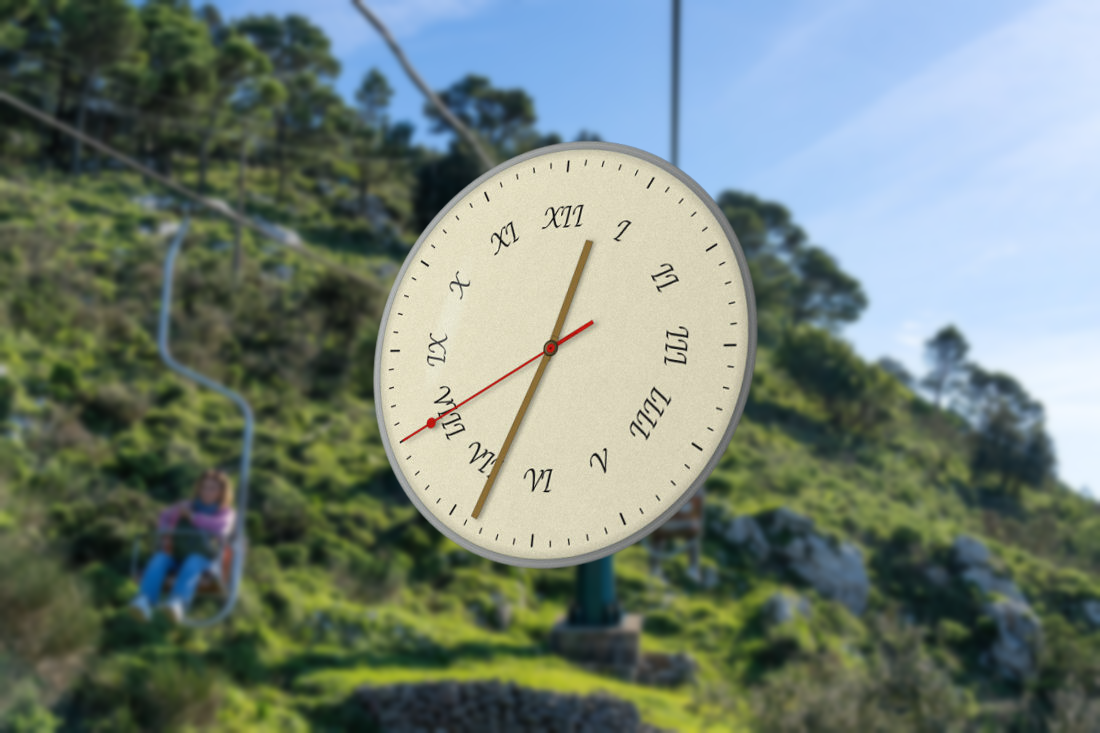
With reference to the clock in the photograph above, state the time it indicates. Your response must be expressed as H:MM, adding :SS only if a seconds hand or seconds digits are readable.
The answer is 12:33:40
